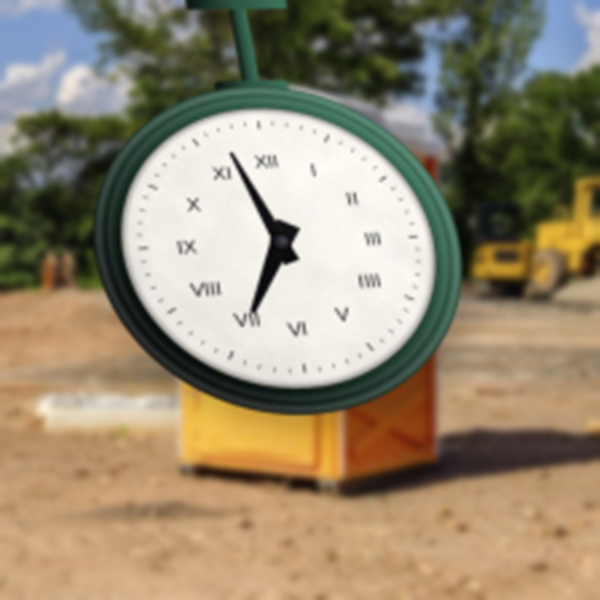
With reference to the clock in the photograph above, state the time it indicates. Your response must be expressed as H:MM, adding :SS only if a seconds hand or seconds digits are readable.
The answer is 6:57
